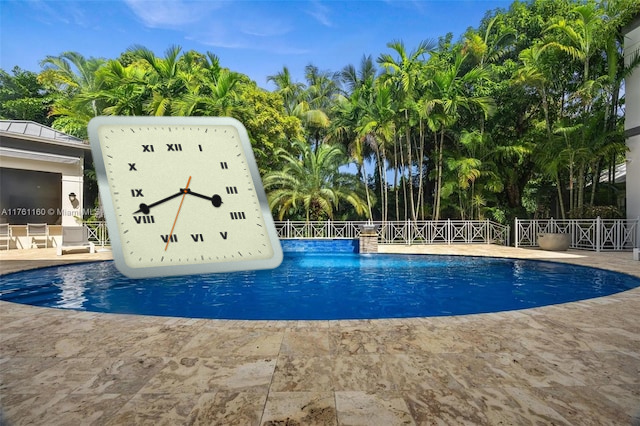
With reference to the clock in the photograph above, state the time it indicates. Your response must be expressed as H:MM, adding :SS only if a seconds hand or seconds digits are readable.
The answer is 3:41:35
